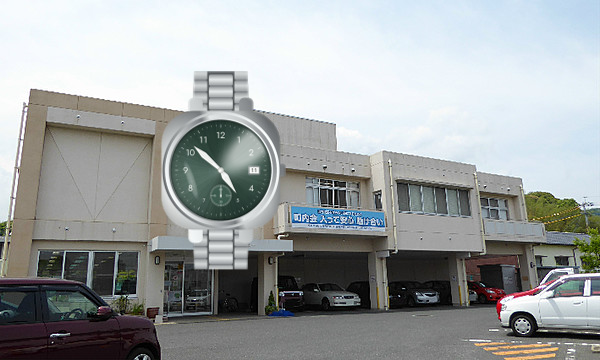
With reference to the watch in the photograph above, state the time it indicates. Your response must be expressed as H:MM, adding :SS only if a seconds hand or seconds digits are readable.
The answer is 4:52
